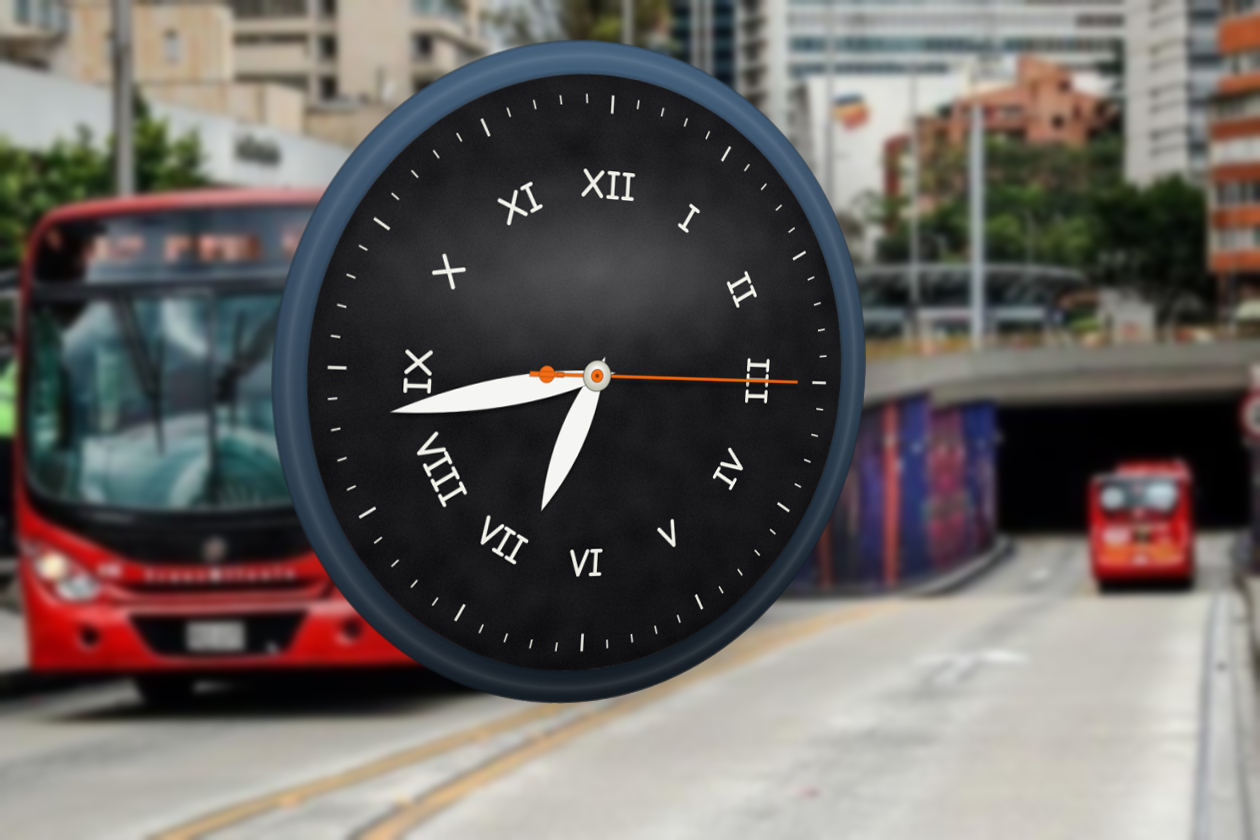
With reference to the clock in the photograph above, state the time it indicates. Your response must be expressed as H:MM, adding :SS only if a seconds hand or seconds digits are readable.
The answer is 6:43:15
